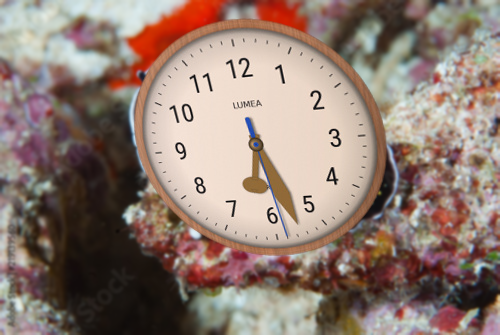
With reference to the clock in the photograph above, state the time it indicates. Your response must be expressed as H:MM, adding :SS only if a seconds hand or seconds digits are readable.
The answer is 6:27:29
